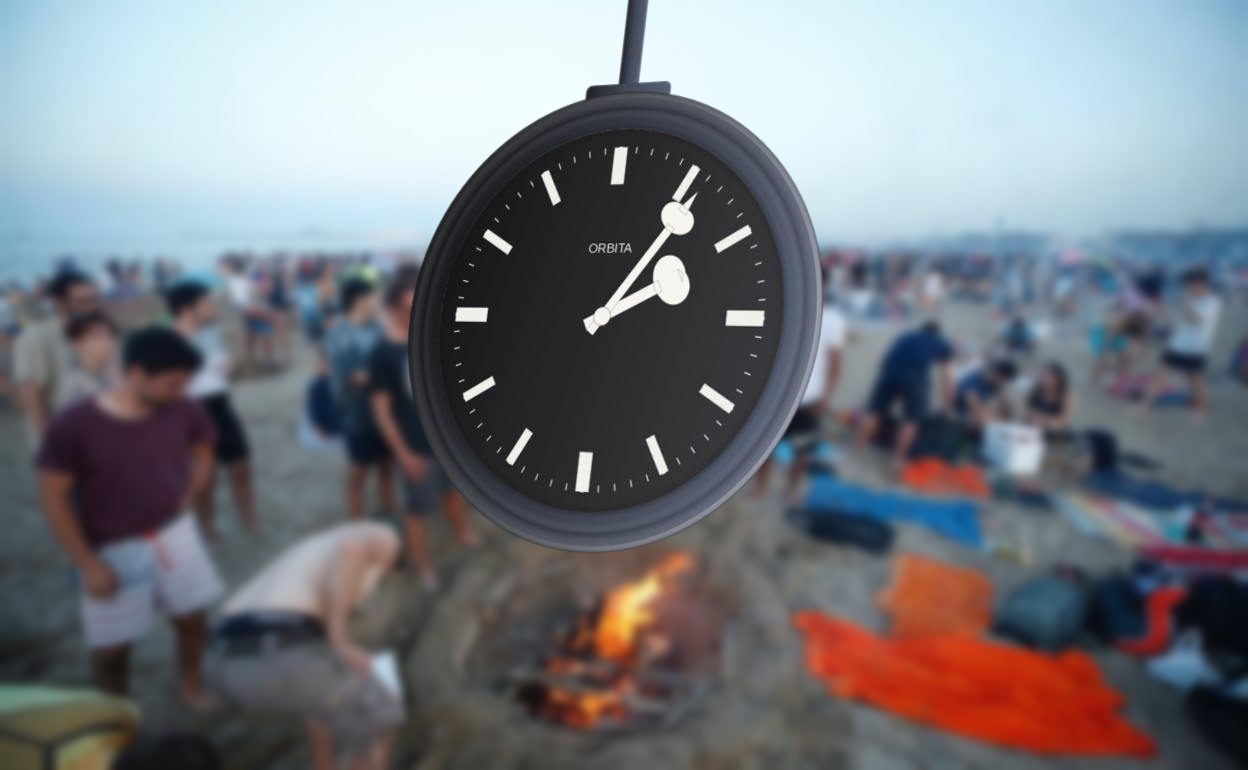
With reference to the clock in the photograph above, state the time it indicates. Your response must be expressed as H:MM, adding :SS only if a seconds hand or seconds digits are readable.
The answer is 2:06
